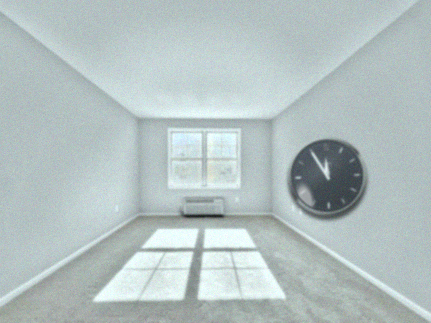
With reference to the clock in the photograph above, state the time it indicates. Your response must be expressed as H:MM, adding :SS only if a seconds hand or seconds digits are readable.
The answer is 11:55
